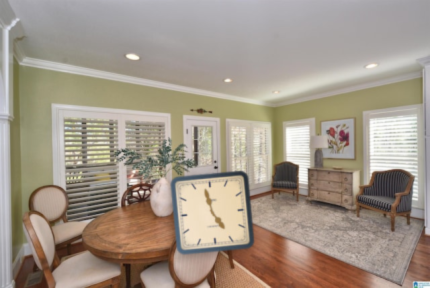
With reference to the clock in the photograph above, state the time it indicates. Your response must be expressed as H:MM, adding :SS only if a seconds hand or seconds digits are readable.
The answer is 4:58
